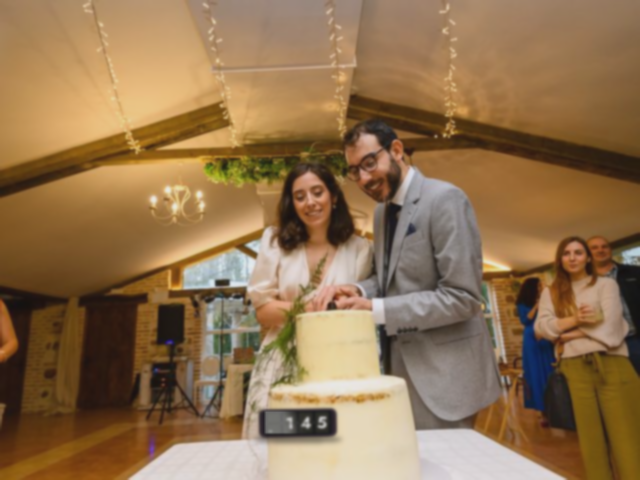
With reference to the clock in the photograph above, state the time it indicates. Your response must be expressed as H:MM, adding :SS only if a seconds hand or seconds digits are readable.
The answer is 1:45
